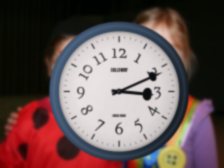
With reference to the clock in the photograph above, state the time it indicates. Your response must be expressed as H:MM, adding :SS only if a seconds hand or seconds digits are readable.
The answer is 3:11
